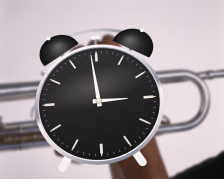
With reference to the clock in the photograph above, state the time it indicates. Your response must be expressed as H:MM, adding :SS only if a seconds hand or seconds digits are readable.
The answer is 2:59
